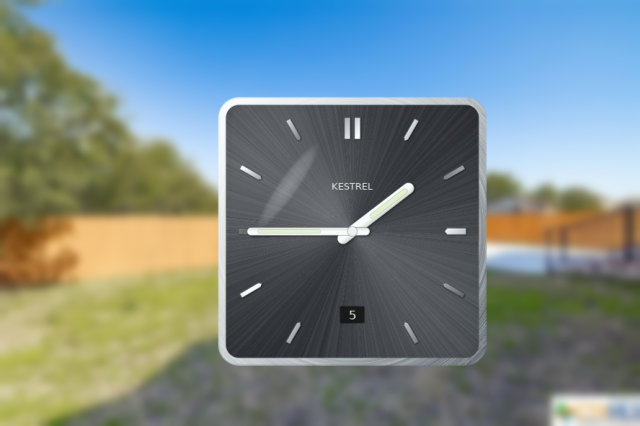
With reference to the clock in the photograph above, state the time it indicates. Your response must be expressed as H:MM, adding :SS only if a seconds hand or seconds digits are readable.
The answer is 1:45
